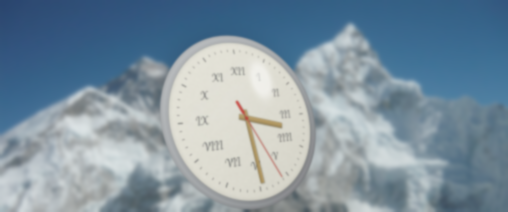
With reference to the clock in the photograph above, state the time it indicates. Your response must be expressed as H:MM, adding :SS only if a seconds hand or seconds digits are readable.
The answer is 3:29:26
